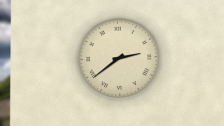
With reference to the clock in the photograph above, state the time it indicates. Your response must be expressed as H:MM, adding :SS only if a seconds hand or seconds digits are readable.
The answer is 2:39
